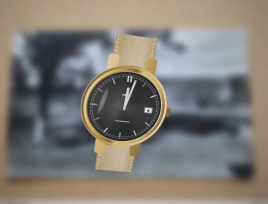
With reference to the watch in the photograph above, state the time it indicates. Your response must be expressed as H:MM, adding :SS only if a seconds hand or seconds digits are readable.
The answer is 12:02
